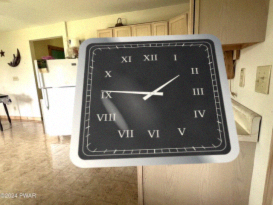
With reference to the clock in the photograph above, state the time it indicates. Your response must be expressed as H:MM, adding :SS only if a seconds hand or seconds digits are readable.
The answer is 1:46
